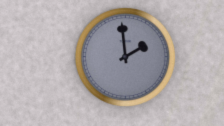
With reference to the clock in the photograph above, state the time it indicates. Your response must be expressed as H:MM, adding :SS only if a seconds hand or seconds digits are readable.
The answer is 1:59
